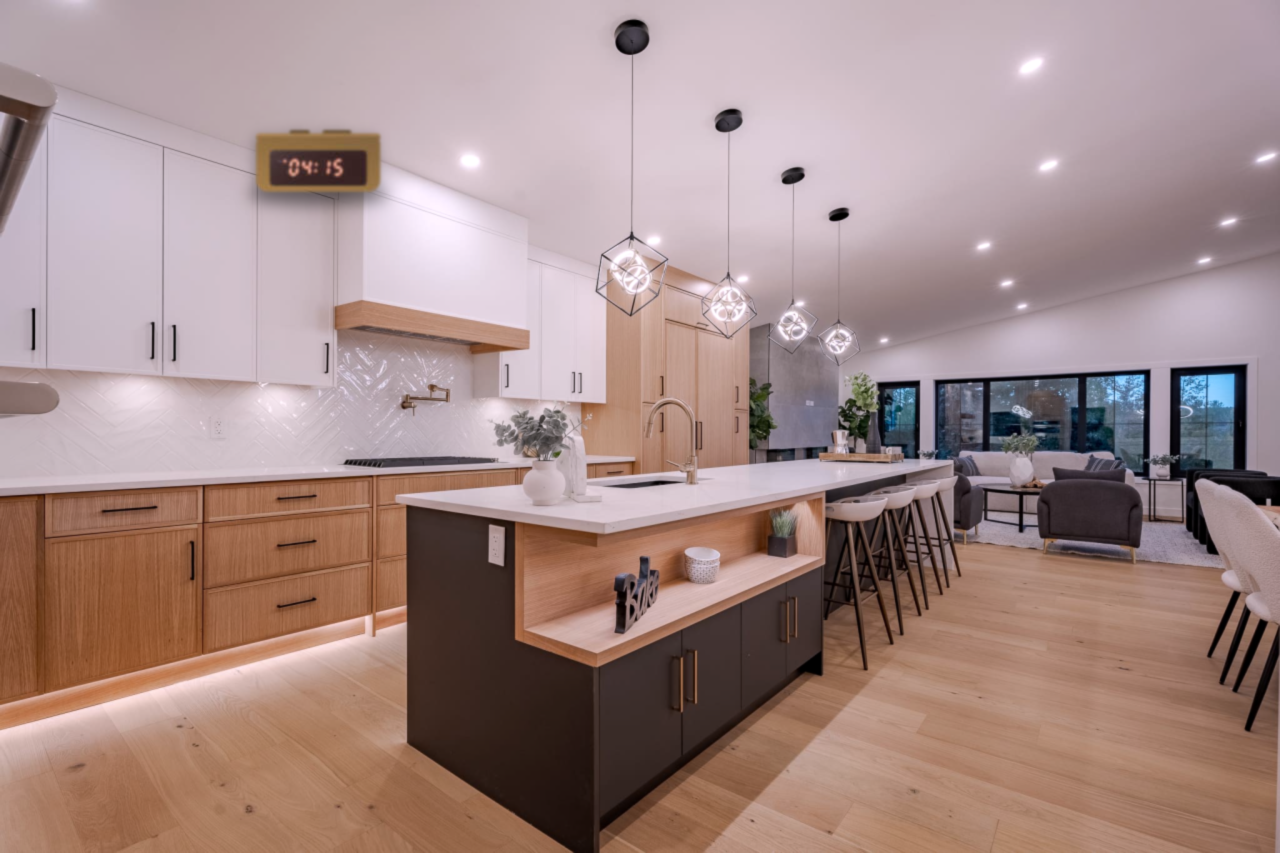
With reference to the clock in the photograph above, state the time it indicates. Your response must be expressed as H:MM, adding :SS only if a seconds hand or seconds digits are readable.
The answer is 4:15
